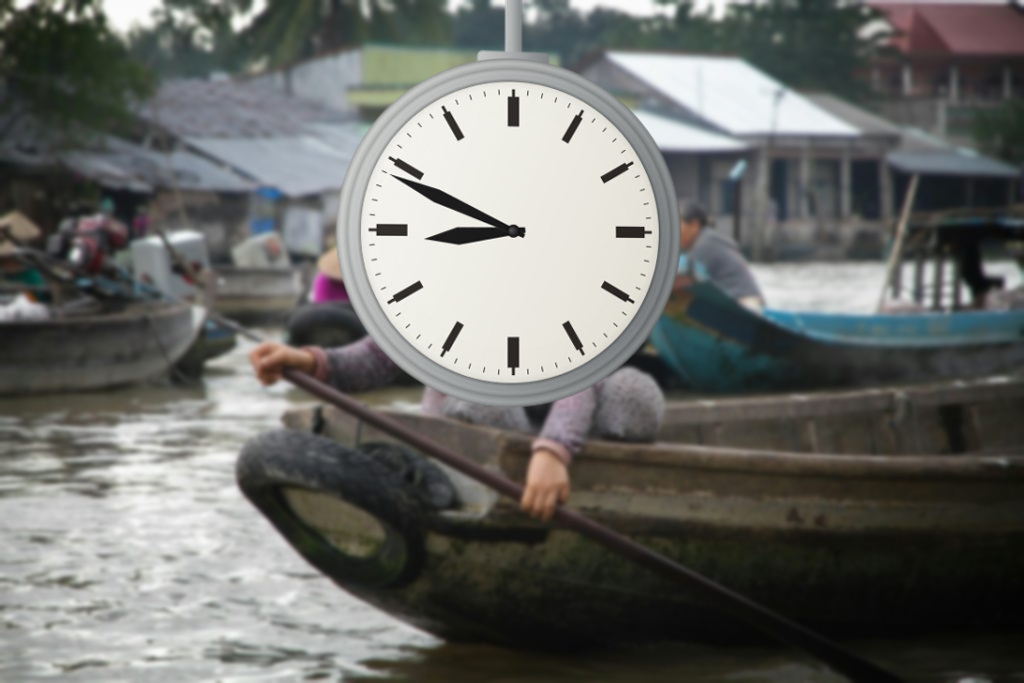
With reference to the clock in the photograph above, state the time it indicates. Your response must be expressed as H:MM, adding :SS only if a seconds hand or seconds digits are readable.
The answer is 8:49
